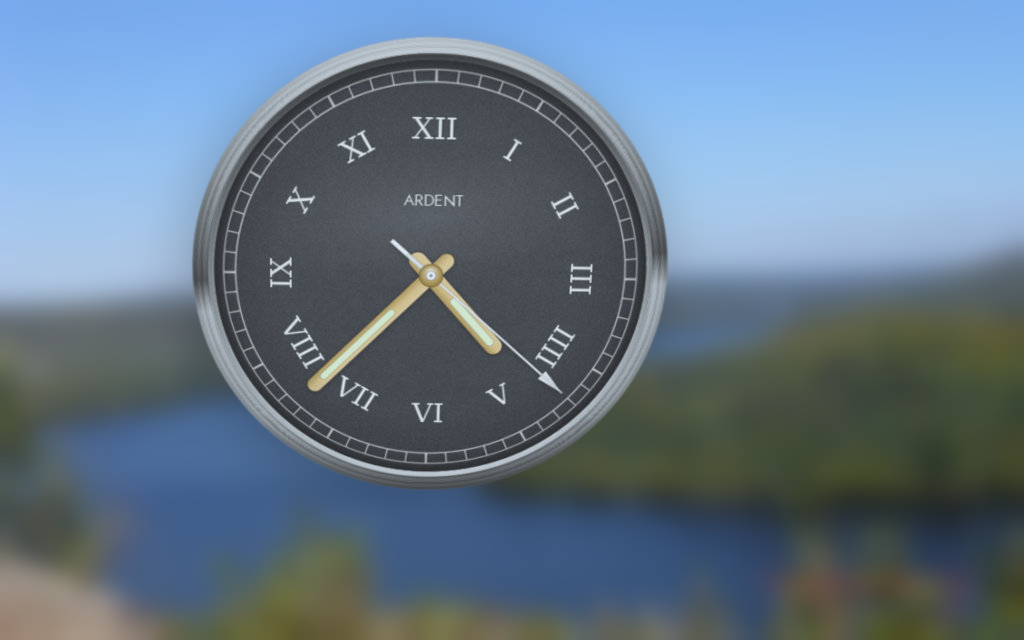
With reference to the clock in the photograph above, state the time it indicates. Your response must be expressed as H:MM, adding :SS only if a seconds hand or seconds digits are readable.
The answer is 4:37:22
